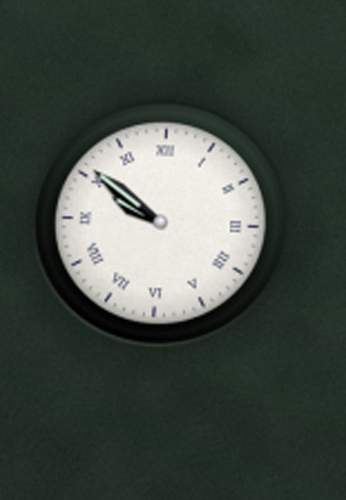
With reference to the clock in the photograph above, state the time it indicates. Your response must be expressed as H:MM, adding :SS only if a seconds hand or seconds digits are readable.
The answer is 9:51
